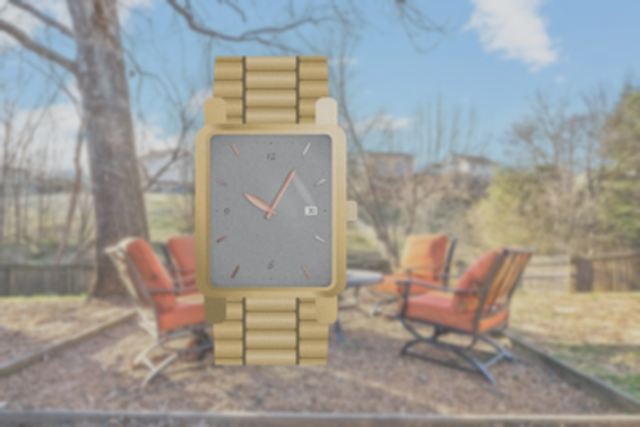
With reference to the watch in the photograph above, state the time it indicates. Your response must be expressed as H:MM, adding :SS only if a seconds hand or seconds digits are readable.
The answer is 10:05
